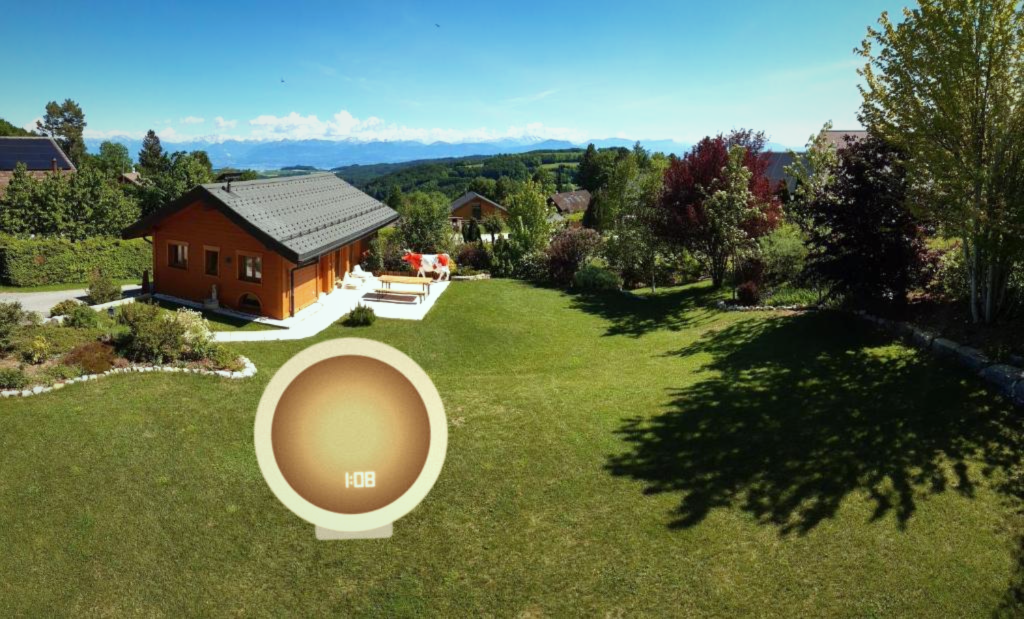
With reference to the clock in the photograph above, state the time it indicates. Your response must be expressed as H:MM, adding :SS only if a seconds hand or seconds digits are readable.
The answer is 1:08
